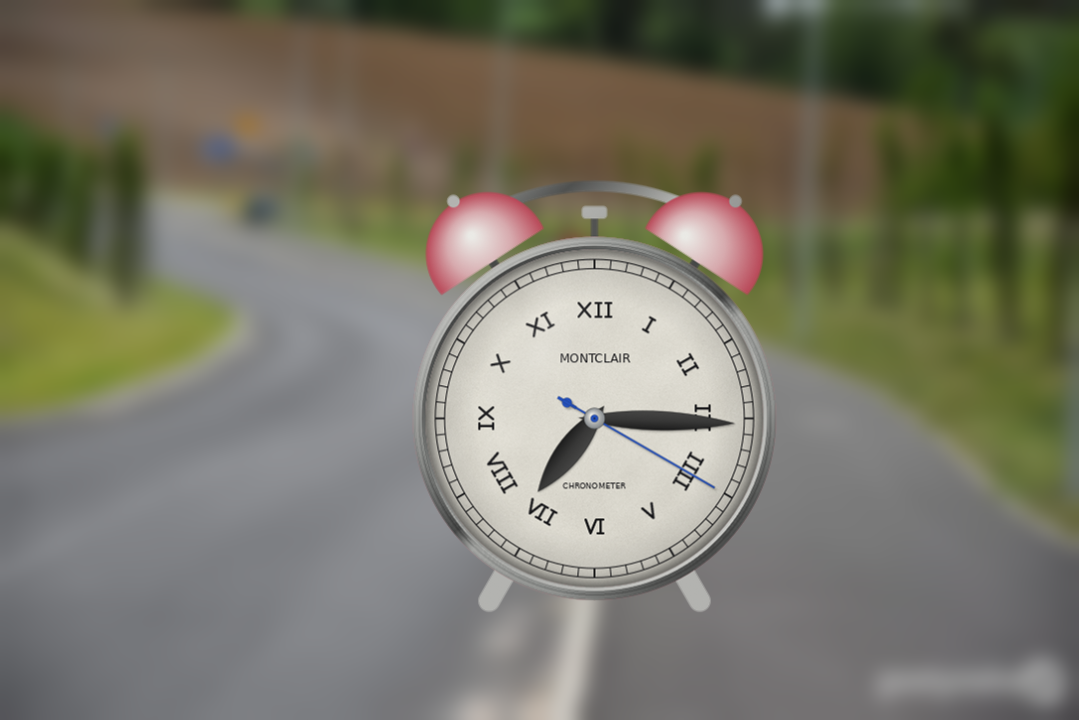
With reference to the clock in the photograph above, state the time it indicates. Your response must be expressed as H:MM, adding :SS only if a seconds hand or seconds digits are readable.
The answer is 7:15:20
